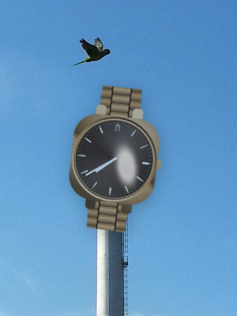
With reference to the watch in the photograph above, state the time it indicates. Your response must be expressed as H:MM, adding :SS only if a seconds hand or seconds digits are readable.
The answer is 7:39
